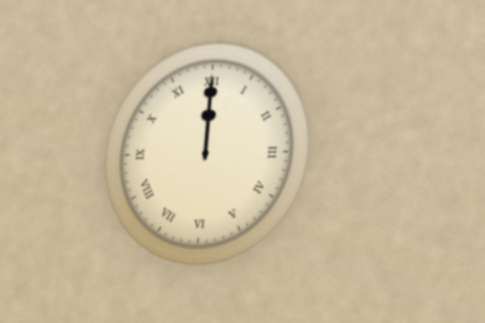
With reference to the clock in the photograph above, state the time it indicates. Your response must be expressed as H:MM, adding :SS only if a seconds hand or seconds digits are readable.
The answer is 12:00
